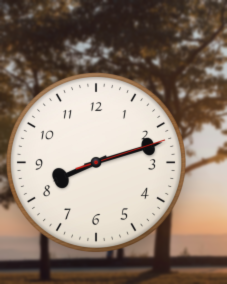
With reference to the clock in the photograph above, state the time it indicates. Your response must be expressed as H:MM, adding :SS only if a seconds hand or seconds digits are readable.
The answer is 8:12:12
